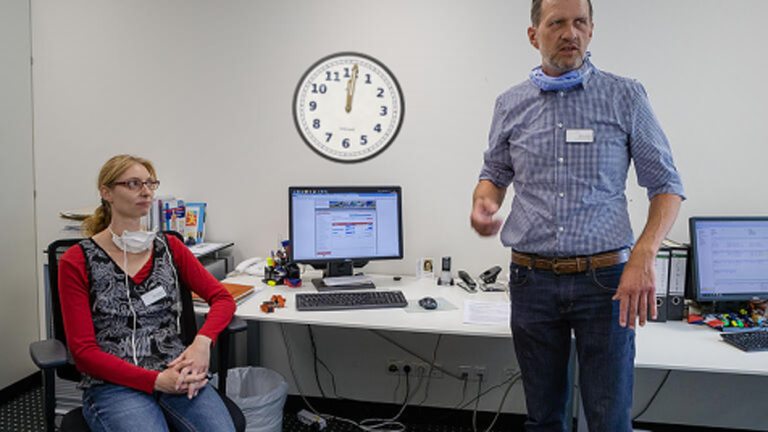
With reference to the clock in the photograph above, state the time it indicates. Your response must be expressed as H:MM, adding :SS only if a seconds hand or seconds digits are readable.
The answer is 12:01
